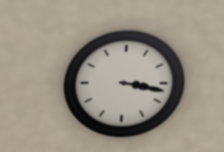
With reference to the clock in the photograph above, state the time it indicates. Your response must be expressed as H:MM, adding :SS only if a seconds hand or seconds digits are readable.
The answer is 3:17
